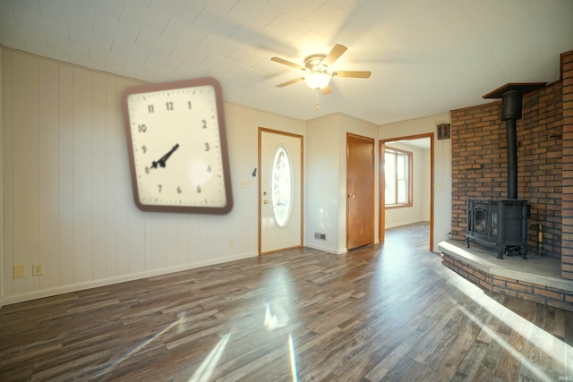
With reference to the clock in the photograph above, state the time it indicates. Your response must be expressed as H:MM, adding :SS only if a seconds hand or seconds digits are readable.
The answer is 7:40
